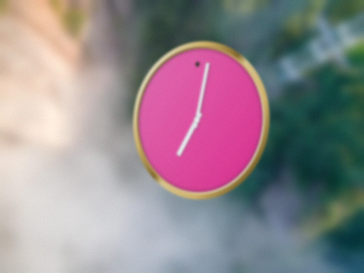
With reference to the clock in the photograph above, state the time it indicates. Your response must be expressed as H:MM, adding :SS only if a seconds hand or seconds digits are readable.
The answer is 7:02
